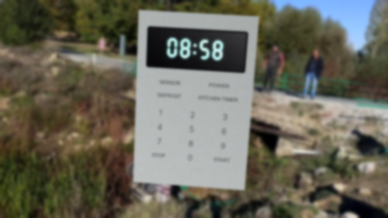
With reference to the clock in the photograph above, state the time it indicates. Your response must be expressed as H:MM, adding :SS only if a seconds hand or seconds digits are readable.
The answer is 8:58
